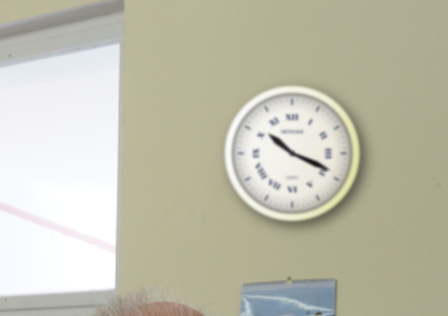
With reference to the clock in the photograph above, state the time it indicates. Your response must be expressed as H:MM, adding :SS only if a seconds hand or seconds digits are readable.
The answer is 10:19
